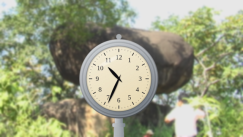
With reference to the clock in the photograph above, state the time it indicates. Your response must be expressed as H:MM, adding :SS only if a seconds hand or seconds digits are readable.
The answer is 10:34
